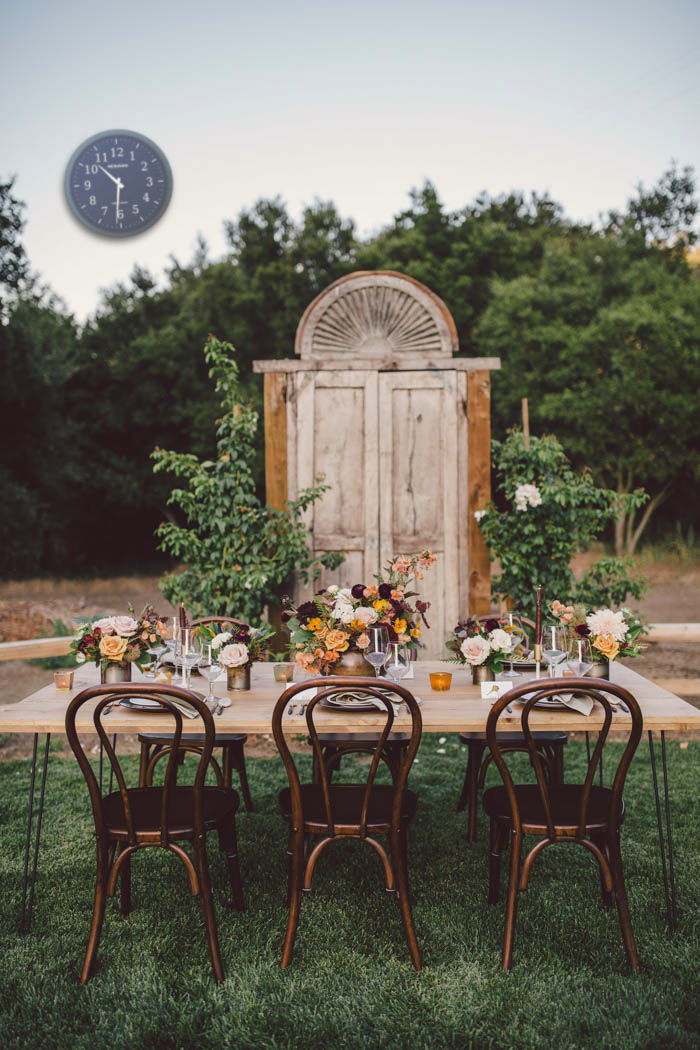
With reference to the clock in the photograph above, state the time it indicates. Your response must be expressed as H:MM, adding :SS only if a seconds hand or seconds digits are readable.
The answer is 10:31
